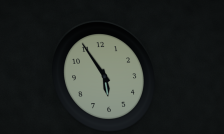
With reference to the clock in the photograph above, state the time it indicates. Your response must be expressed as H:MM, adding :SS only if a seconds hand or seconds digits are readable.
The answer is 5:55
